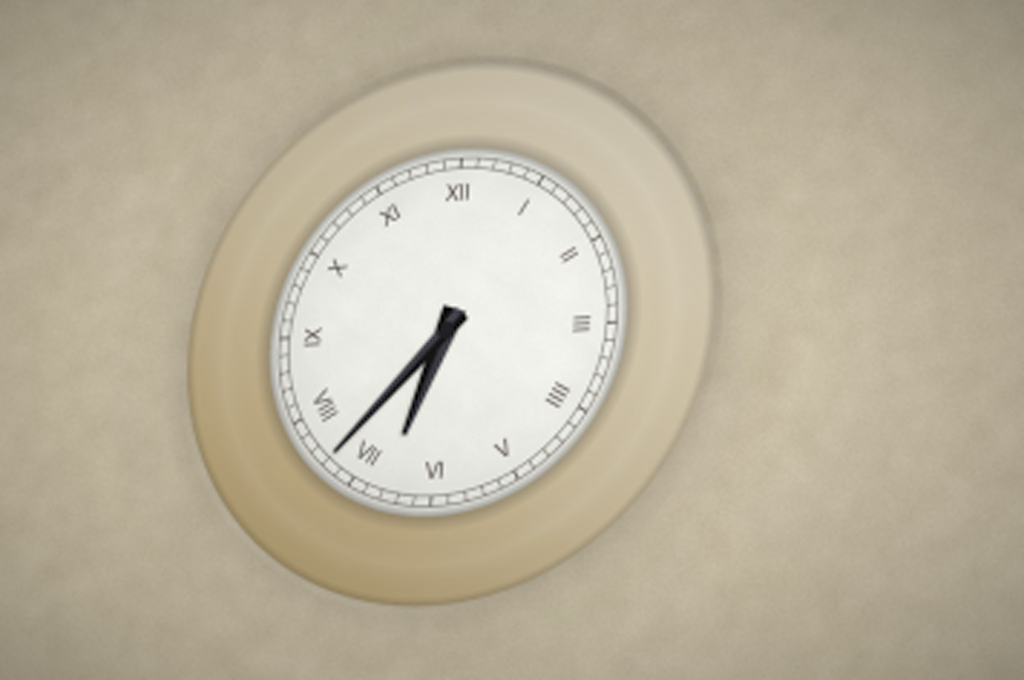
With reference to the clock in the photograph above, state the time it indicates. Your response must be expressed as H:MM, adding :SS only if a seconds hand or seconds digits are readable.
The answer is 6:37
